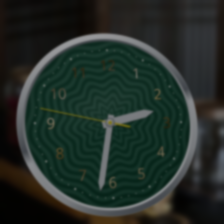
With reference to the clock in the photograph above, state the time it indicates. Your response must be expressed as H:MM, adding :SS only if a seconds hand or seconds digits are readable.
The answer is 2:31:47
